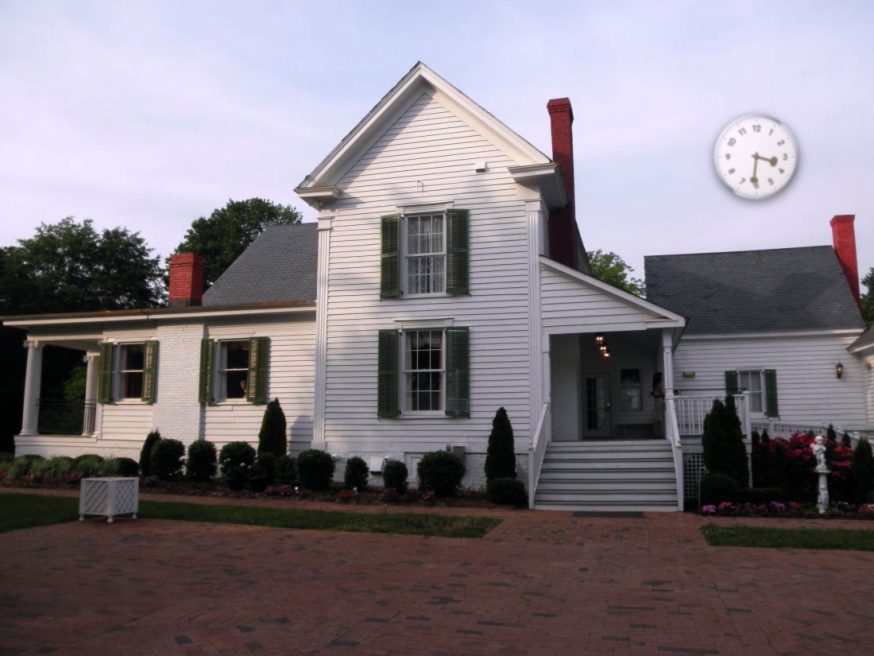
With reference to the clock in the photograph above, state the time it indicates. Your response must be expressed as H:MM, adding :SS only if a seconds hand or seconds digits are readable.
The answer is 3:31
